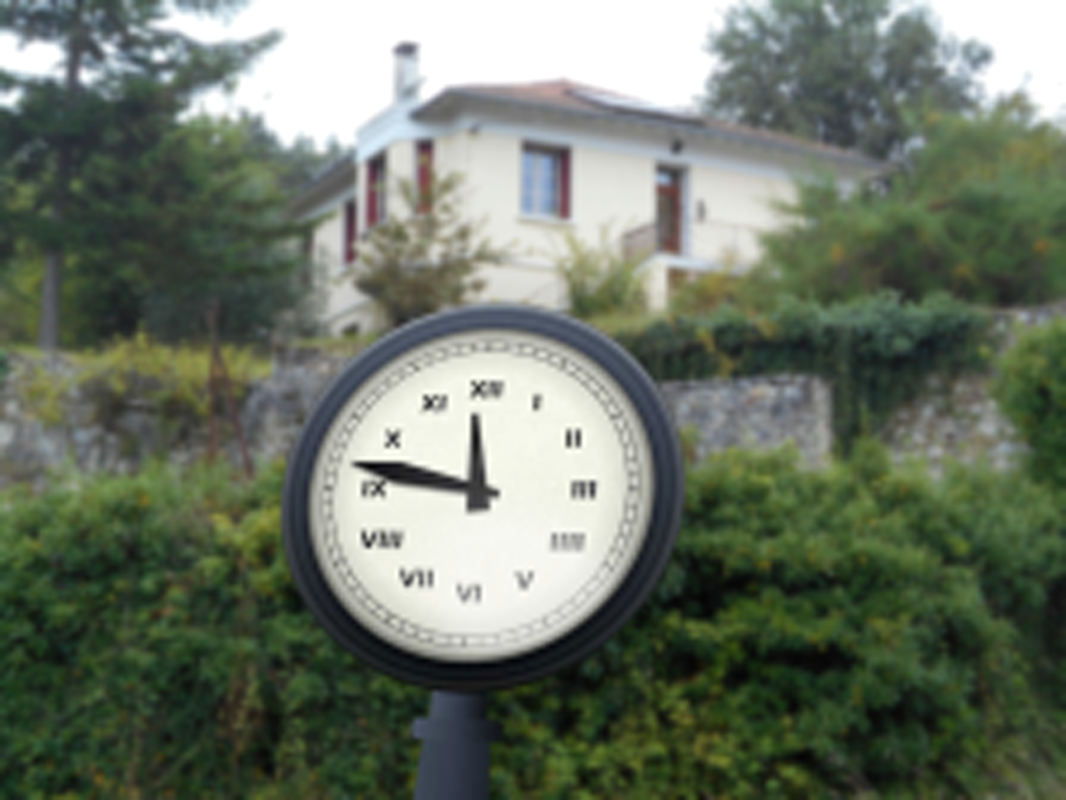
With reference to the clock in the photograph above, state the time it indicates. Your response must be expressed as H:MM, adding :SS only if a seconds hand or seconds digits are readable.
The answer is 11:47
